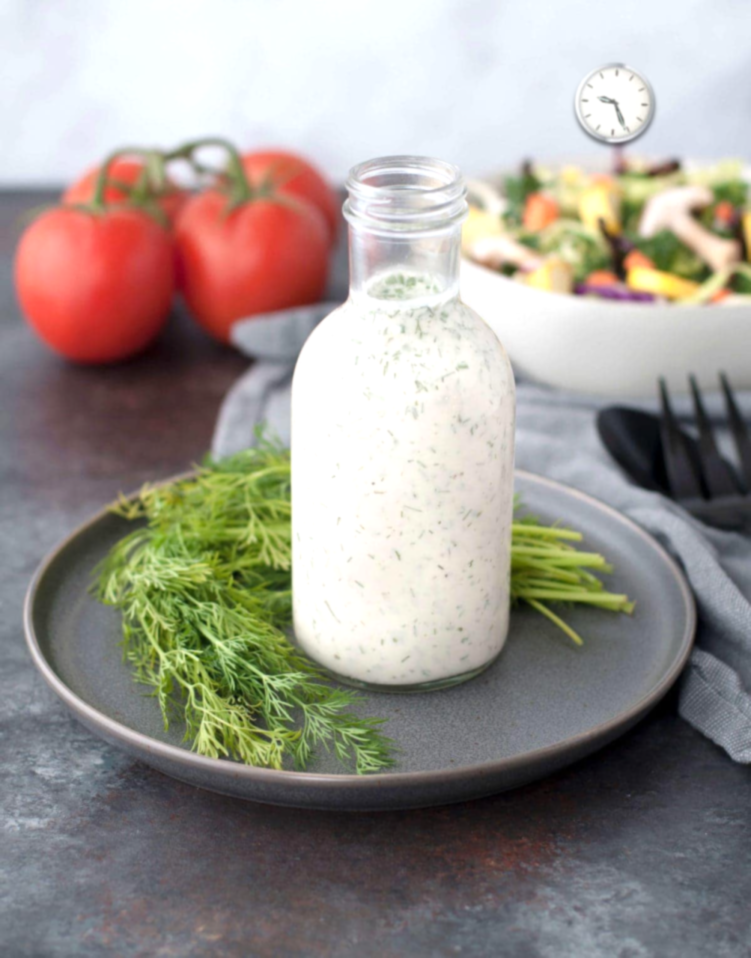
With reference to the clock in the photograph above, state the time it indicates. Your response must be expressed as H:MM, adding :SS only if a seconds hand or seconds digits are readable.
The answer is 9:26
